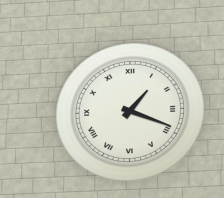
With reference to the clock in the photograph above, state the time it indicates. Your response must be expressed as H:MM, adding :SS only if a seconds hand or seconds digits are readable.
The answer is 1:19
